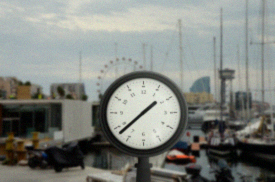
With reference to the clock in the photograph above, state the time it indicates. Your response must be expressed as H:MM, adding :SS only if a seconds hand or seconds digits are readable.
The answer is 1:38
